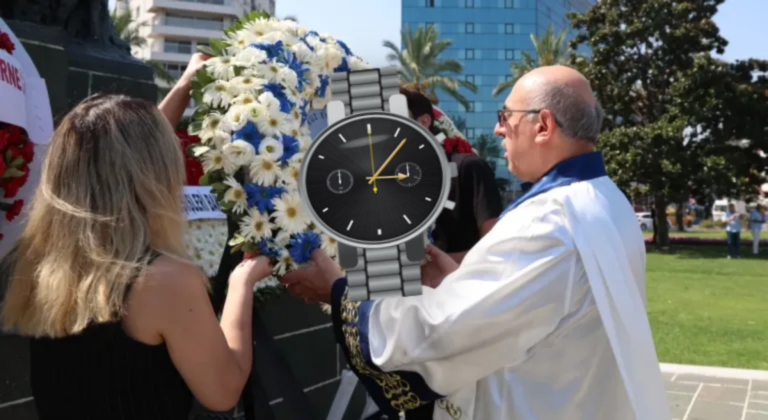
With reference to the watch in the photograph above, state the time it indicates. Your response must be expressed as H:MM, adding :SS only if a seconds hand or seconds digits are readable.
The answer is 3:07
